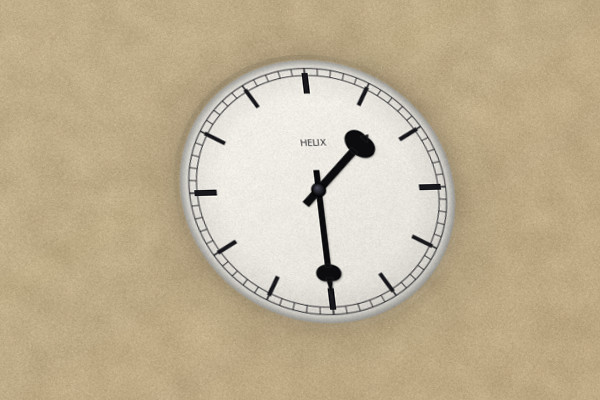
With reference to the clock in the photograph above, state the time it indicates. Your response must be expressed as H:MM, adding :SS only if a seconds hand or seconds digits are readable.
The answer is 1:30
